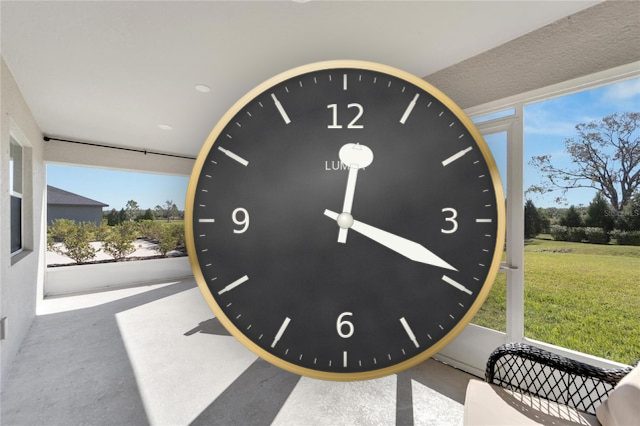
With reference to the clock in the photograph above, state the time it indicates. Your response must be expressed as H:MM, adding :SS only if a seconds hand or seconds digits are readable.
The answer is 12:19
